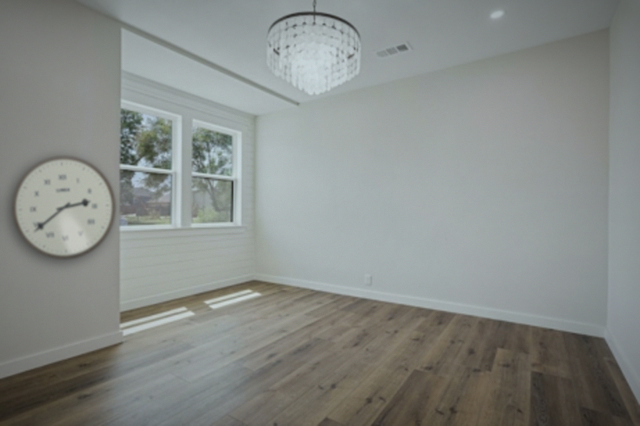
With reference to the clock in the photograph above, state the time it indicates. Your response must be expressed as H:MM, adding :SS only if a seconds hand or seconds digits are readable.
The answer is 2:39
